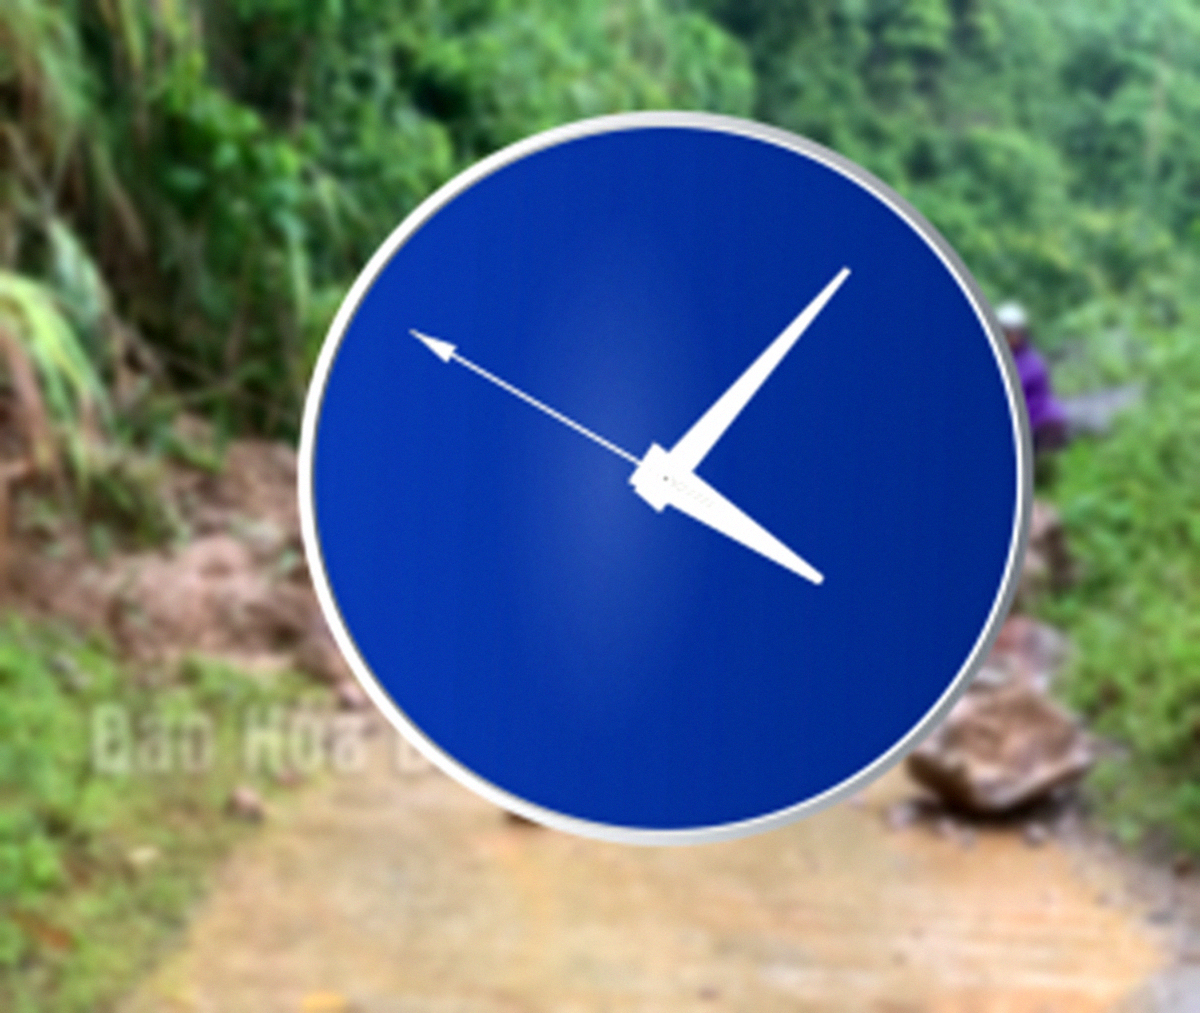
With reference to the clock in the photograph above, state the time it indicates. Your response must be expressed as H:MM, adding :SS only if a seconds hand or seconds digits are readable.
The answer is 4:06:50
